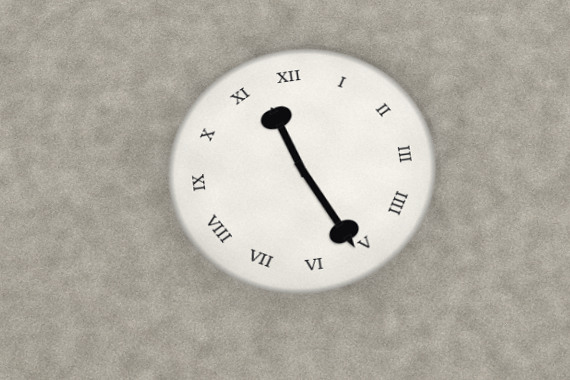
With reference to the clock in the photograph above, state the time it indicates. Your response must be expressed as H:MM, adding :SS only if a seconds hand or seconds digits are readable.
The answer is 11:26
